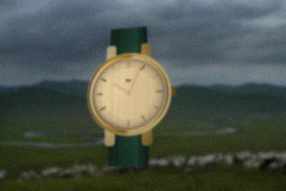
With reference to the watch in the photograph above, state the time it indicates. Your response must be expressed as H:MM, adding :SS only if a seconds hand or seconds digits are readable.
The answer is 10:04
